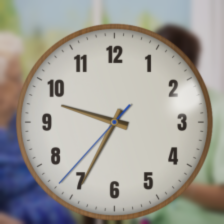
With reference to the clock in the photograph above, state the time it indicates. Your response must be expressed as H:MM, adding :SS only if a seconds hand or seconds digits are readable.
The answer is 9:34:37
